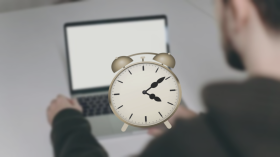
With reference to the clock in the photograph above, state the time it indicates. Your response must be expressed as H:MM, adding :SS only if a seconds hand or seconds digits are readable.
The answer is 4:09
